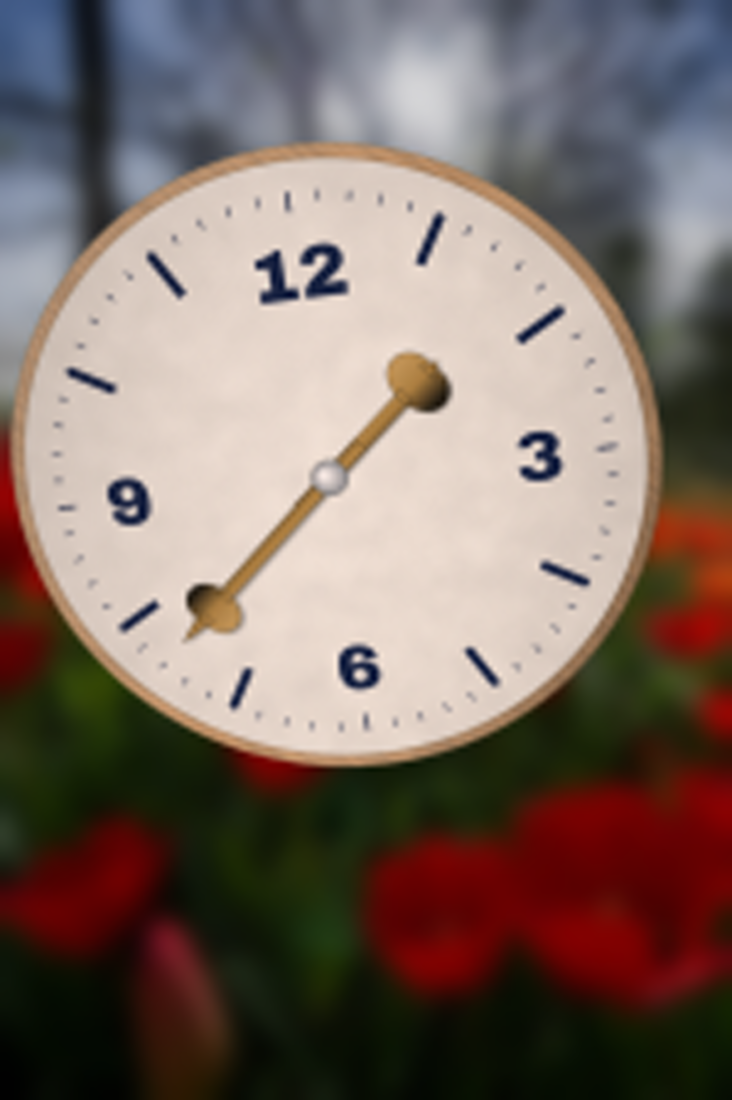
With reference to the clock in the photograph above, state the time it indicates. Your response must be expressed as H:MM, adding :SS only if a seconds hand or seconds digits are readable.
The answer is 1:38
